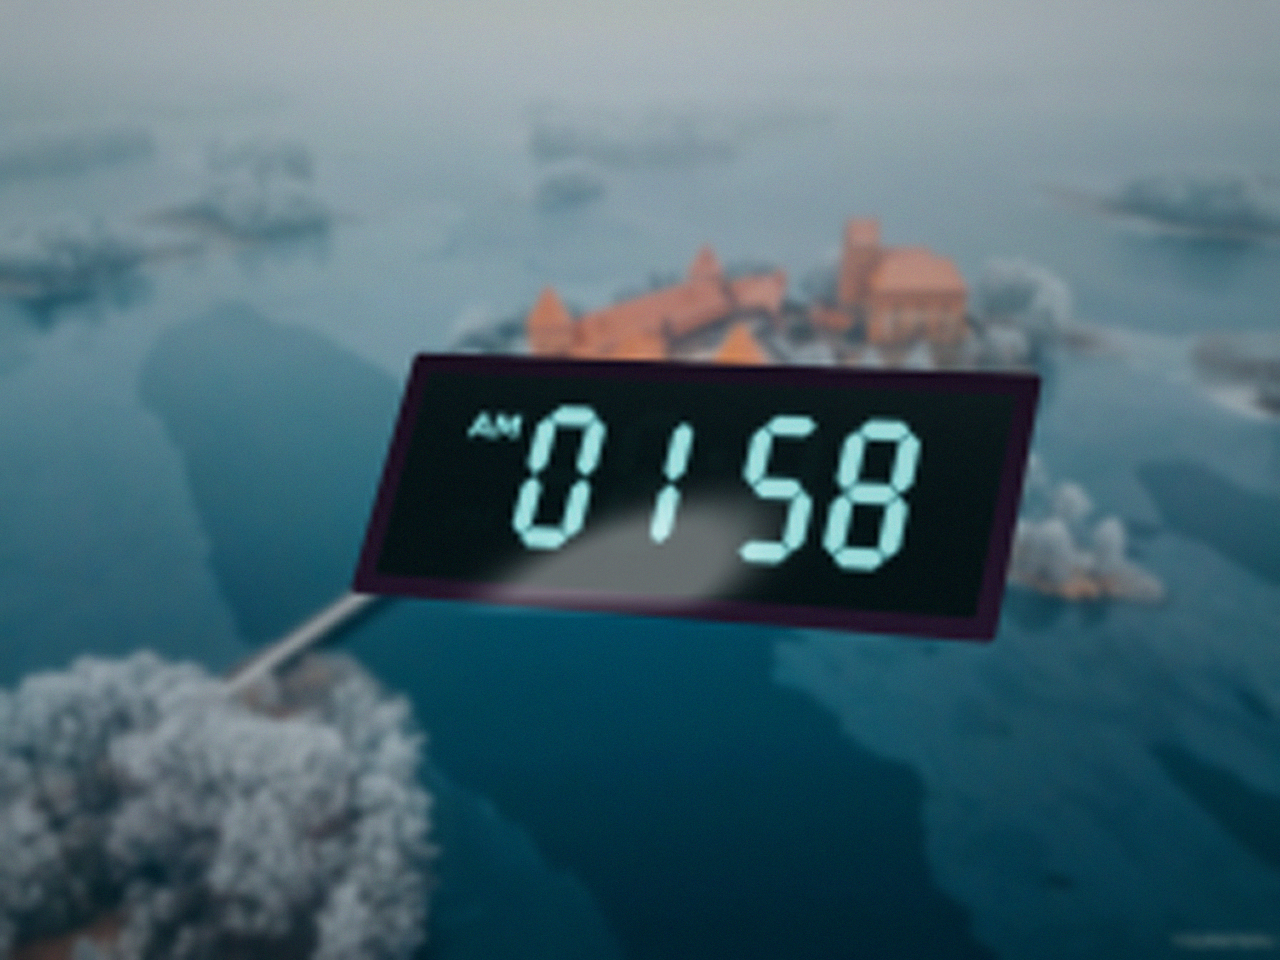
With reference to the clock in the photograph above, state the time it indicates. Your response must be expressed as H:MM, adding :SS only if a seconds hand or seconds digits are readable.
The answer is 1:58
